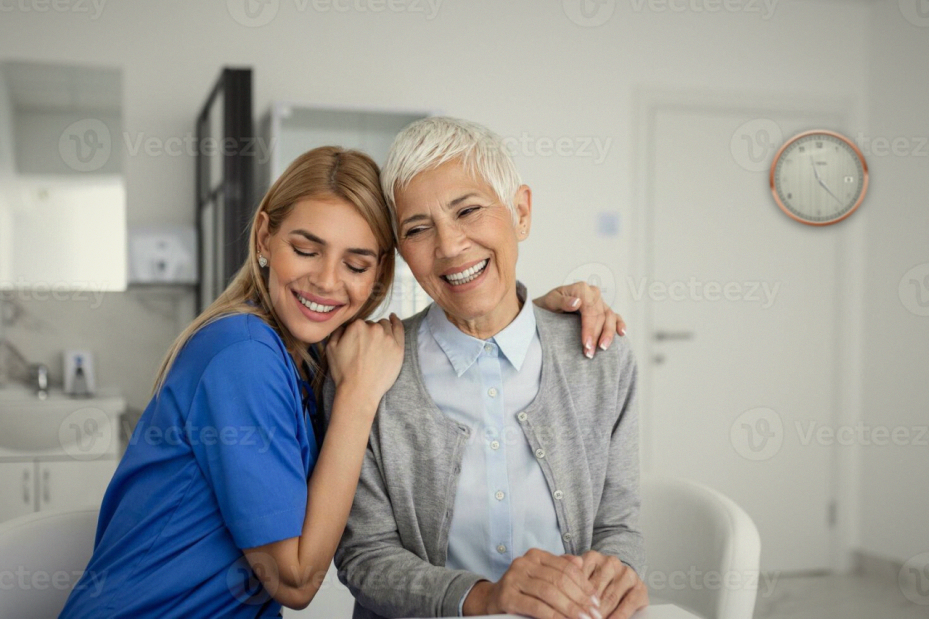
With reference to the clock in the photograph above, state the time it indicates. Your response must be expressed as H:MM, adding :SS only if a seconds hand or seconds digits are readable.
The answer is 11:23
